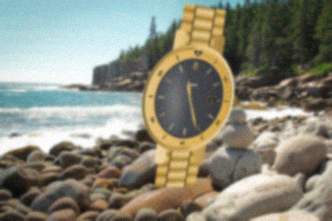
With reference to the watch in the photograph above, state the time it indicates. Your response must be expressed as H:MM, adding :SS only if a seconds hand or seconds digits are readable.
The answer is 11:26
